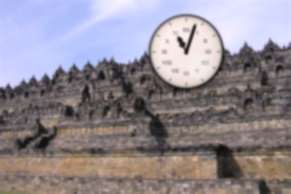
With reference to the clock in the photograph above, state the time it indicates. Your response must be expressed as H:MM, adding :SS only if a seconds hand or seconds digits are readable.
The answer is 11:03
